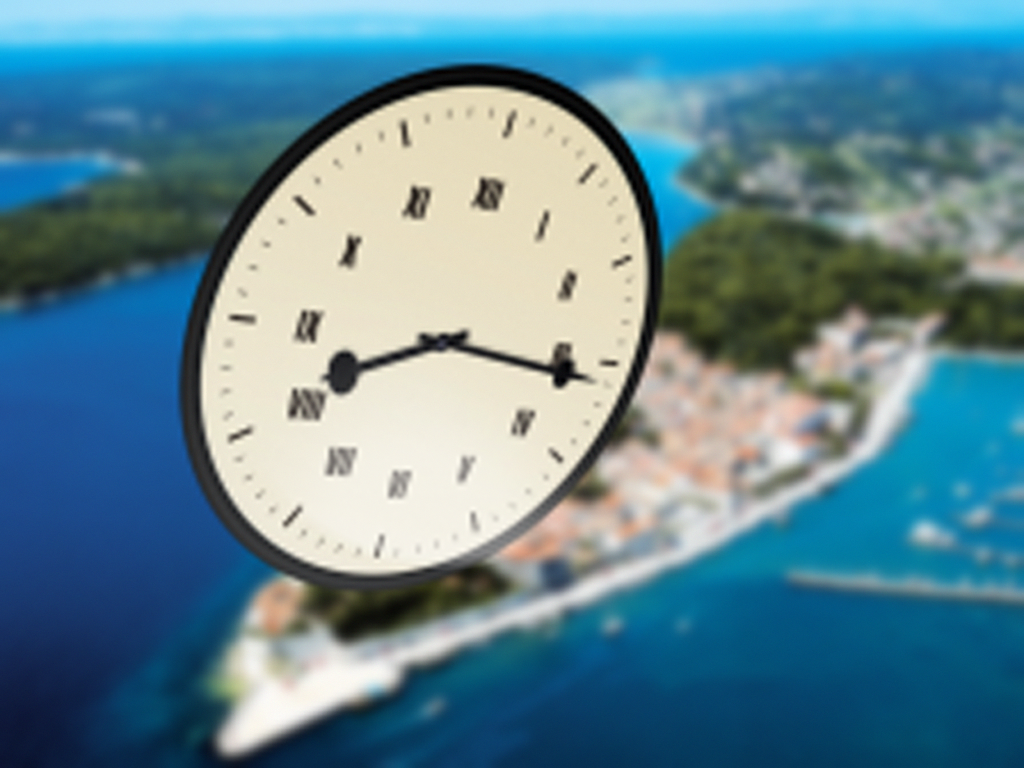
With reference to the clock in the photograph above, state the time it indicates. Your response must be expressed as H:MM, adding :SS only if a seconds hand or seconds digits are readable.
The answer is 8:16
